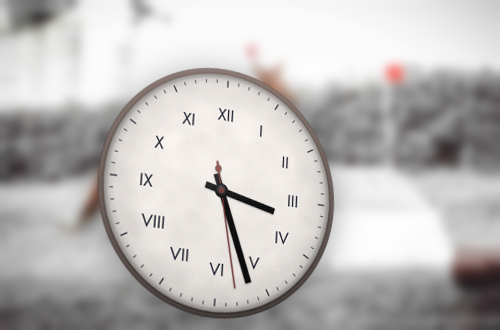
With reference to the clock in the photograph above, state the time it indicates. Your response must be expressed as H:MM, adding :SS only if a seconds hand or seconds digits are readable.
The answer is 3:26:28
